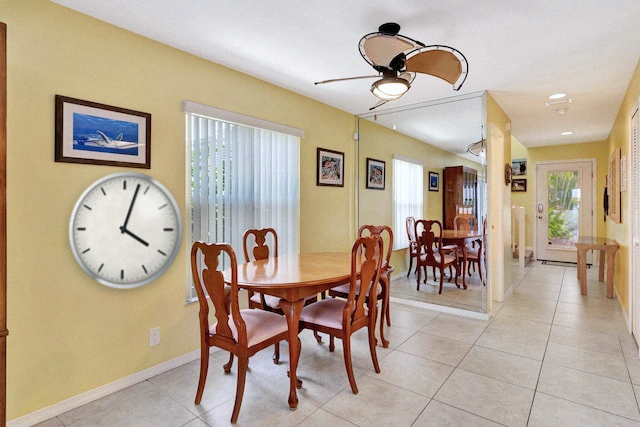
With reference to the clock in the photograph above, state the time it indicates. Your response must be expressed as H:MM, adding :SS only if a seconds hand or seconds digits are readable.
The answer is 4:03
